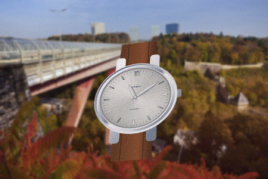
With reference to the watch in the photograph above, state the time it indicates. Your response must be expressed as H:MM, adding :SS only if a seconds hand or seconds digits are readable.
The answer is 11:09
